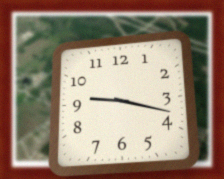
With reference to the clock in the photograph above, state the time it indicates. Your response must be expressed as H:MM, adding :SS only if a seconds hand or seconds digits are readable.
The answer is 9:18
